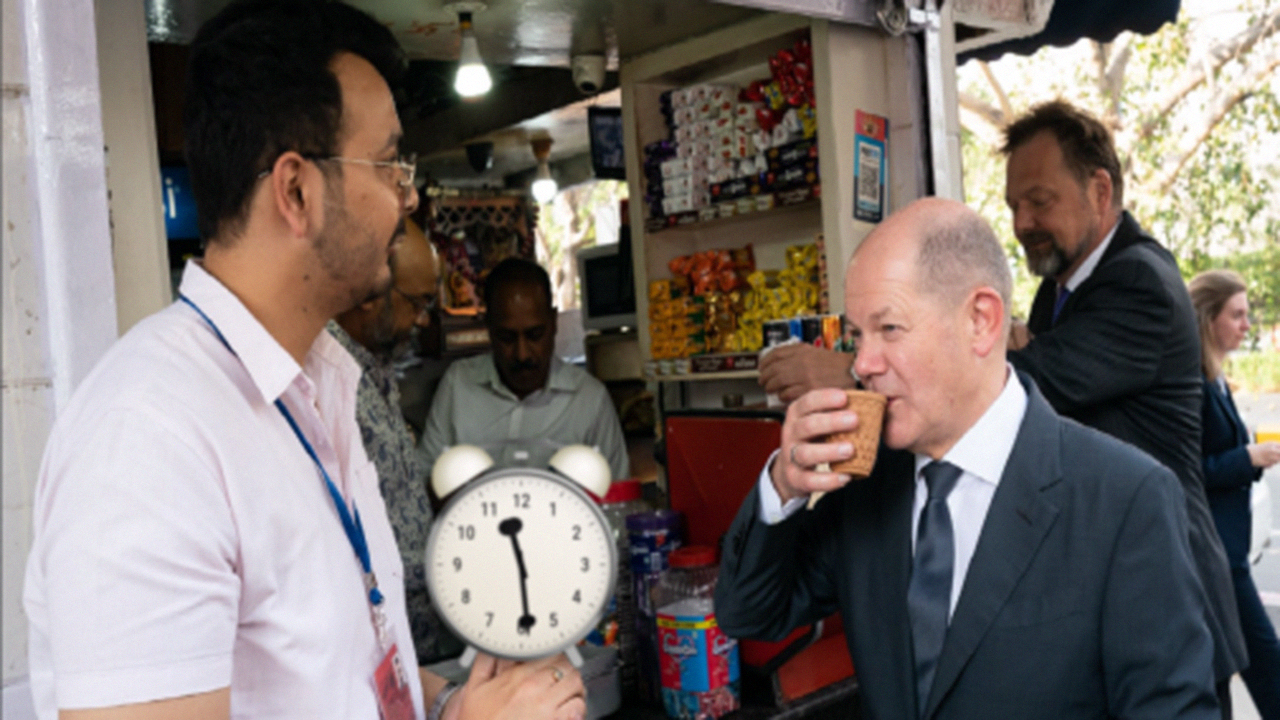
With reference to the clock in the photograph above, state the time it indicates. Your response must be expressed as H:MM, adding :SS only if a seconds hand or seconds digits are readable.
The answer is 11:29
